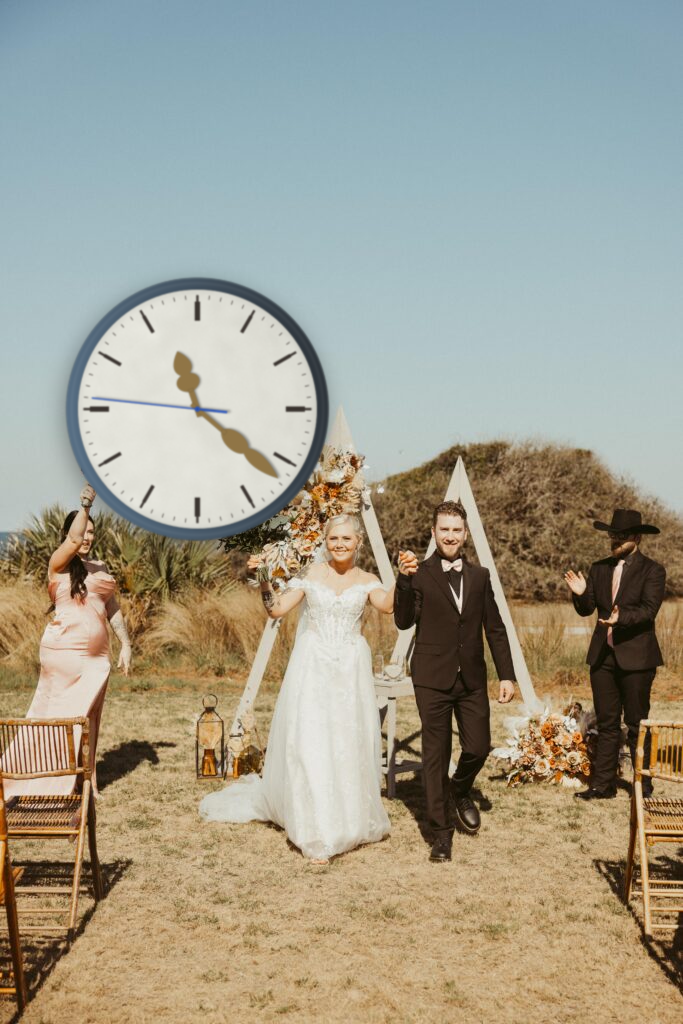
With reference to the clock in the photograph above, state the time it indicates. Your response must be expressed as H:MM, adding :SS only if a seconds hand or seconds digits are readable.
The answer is 11:21:46
